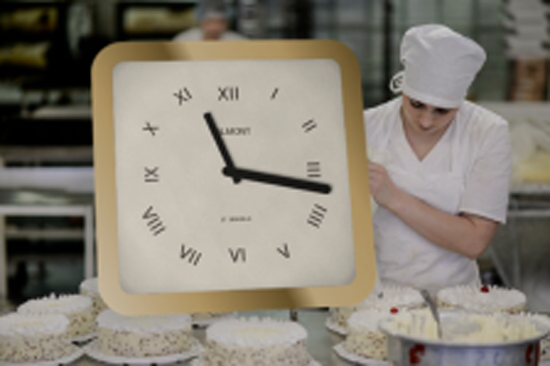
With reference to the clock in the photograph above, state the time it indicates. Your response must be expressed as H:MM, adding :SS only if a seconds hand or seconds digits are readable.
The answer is 11:17
